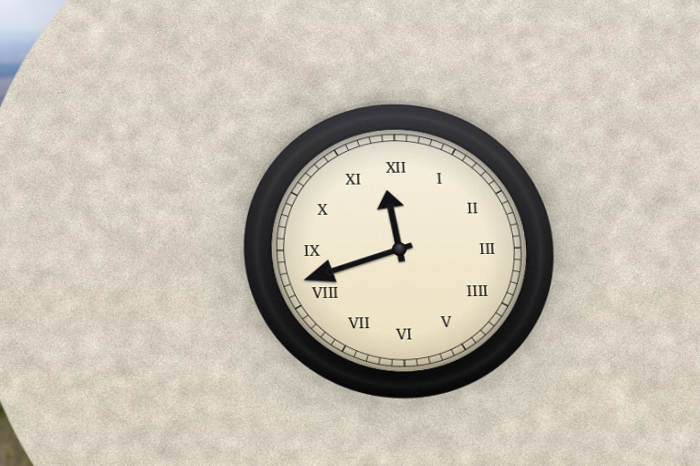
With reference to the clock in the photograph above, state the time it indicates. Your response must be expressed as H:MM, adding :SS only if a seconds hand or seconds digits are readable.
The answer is 11:42
